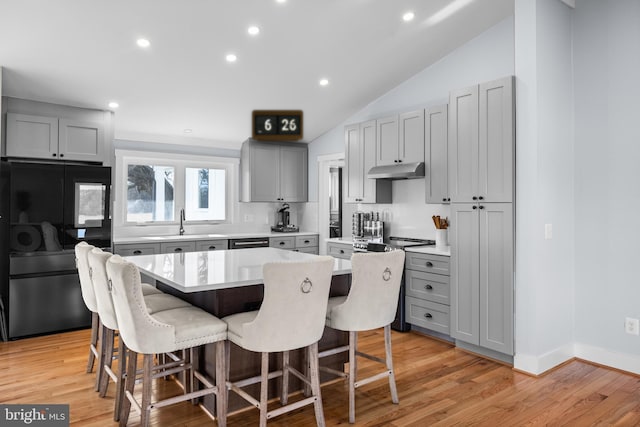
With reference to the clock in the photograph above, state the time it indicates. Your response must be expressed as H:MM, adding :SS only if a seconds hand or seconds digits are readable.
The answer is 6:26
